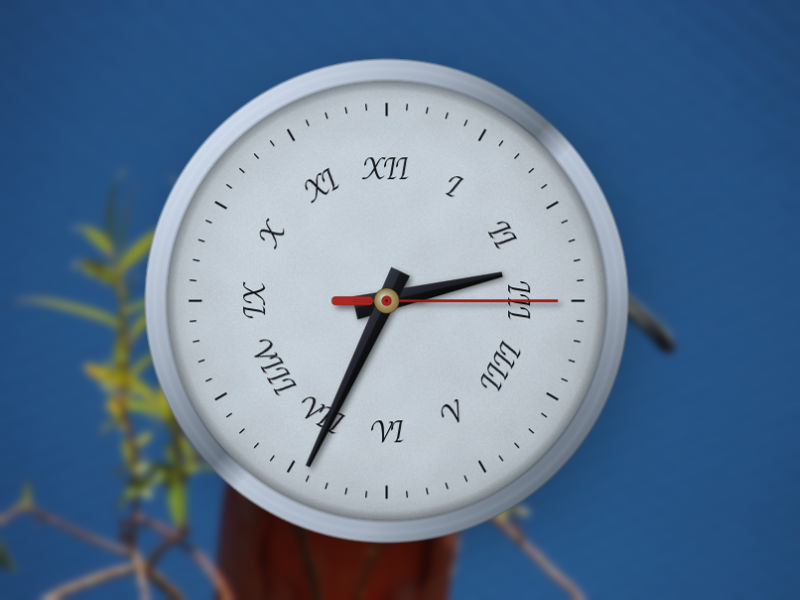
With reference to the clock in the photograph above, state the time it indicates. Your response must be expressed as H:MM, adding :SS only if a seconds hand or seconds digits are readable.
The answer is 2:34:15
